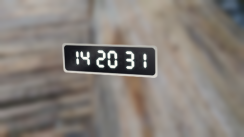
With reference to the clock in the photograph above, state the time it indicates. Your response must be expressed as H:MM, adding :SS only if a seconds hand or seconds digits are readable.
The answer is 14:20:31
